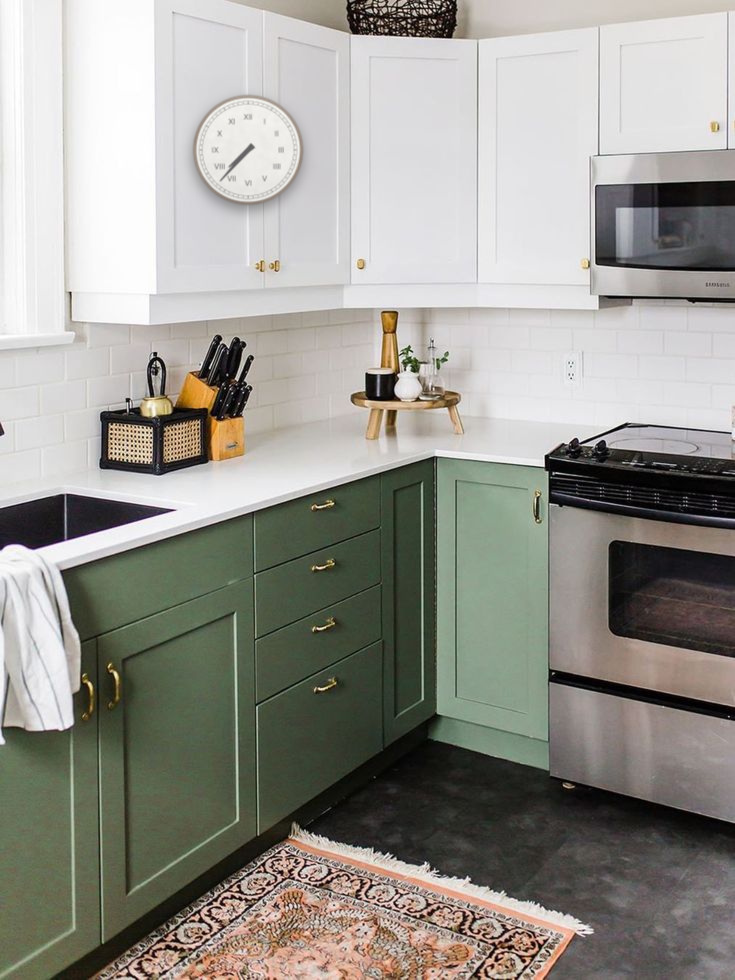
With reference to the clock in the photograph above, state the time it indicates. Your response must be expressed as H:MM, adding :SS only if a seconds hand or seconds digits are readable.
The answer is 7:37
